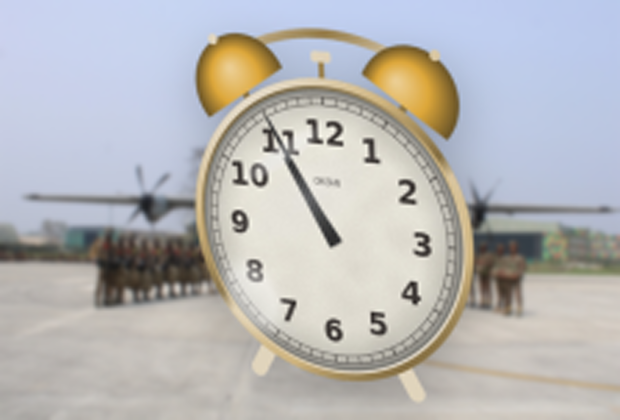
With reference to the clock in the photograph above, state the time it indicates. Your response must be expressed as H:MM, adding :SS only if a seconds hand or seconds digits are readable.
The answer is 10:55
